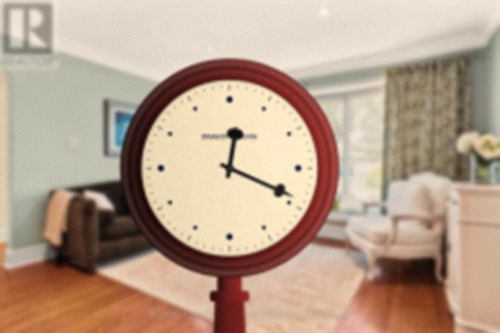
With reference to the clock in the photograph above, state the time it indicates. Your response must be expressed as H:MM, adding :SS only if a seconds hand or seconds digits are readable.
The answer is 12:19
